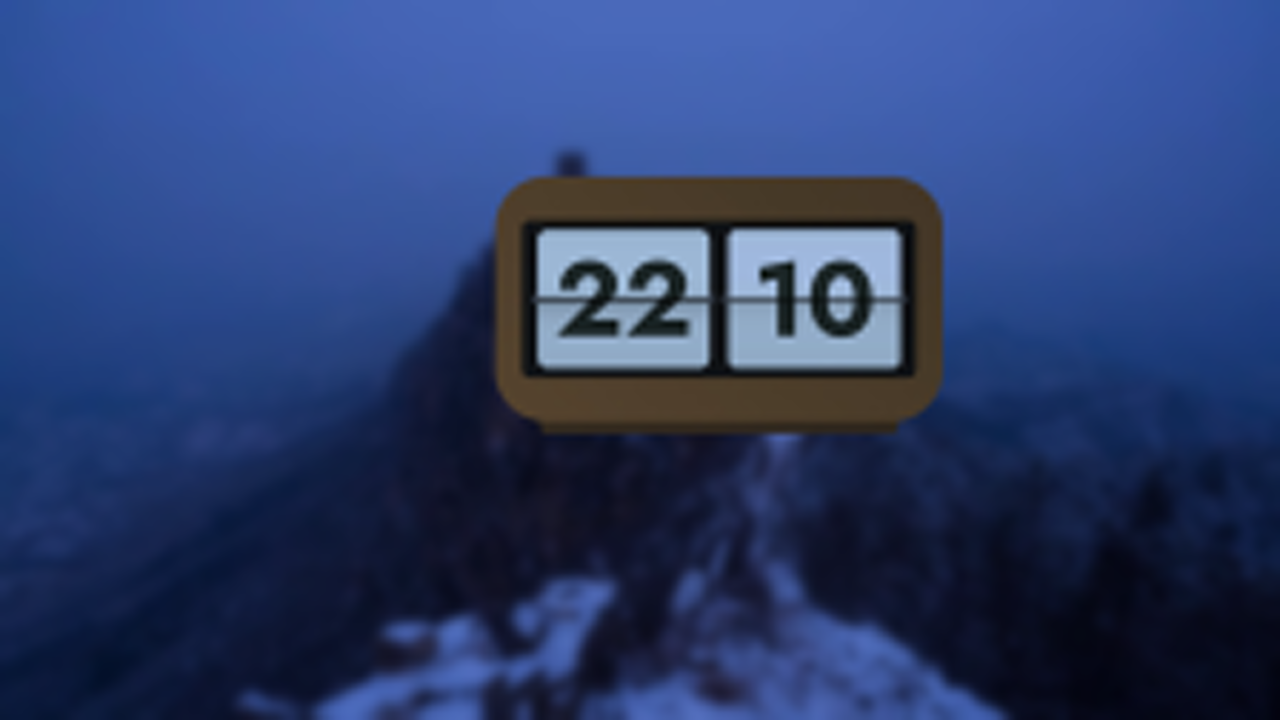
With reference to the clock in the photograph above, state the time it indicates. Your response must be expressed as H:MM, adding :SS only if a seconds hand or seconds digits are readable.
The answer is 22:10
